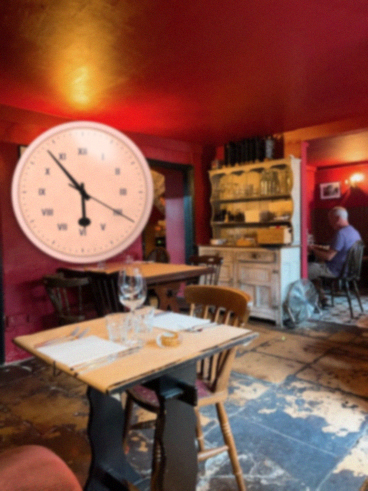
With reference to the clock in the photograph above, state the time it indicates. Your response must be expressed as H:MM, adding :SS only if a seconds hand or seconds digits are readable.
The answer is 5:53:20
